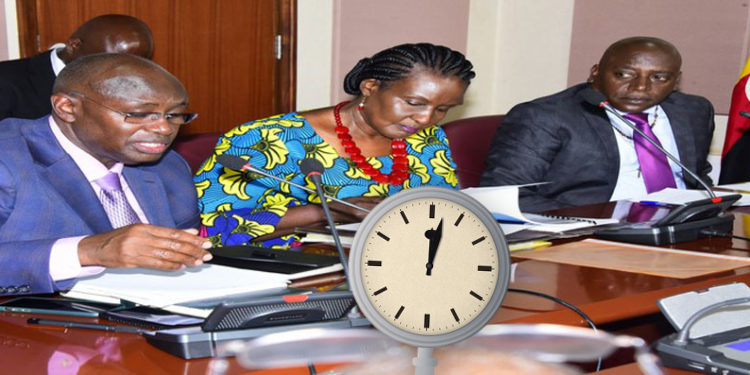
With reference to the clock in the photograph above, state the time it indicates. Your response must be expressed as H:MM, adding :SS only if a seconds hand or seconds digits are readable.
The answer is 12:02
